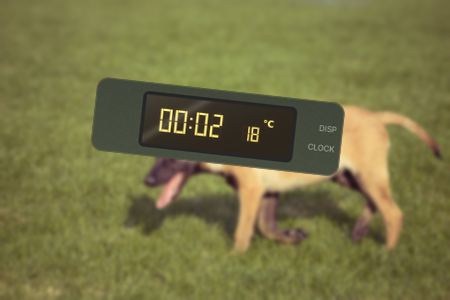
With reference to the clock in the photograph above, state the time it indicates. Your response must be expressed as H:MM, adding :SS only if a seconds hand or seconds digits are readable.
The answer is 0:02
